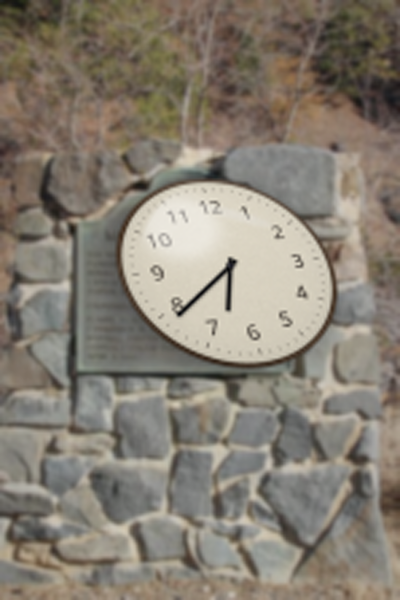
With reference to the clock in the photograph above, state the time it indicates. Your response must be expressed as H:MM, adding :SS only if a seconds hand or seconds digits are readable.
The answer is 6:39
